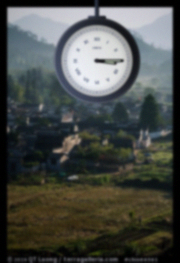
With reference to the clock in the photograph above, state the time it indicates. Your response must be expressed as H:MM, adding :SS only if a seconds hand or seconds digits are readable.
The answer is 3:15
